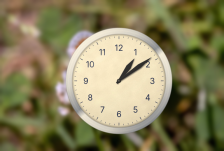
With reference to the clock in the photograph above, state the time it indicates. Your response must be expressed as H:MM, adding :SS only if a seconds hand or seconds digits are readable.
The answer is 1:09
